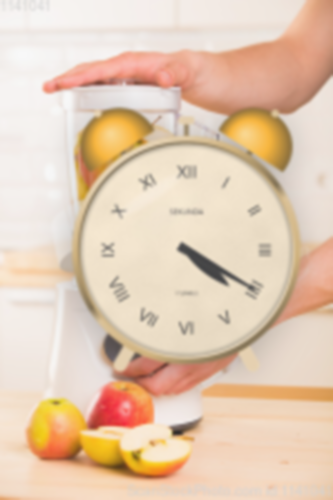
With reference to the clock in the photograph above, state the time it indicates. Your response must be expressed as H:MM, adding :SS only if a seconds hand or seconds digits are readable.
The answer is 4:20
